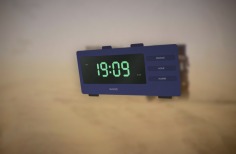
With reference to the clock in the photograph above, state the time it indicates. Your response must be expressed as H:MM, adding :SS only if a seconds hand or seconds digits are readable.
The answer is 19:09
